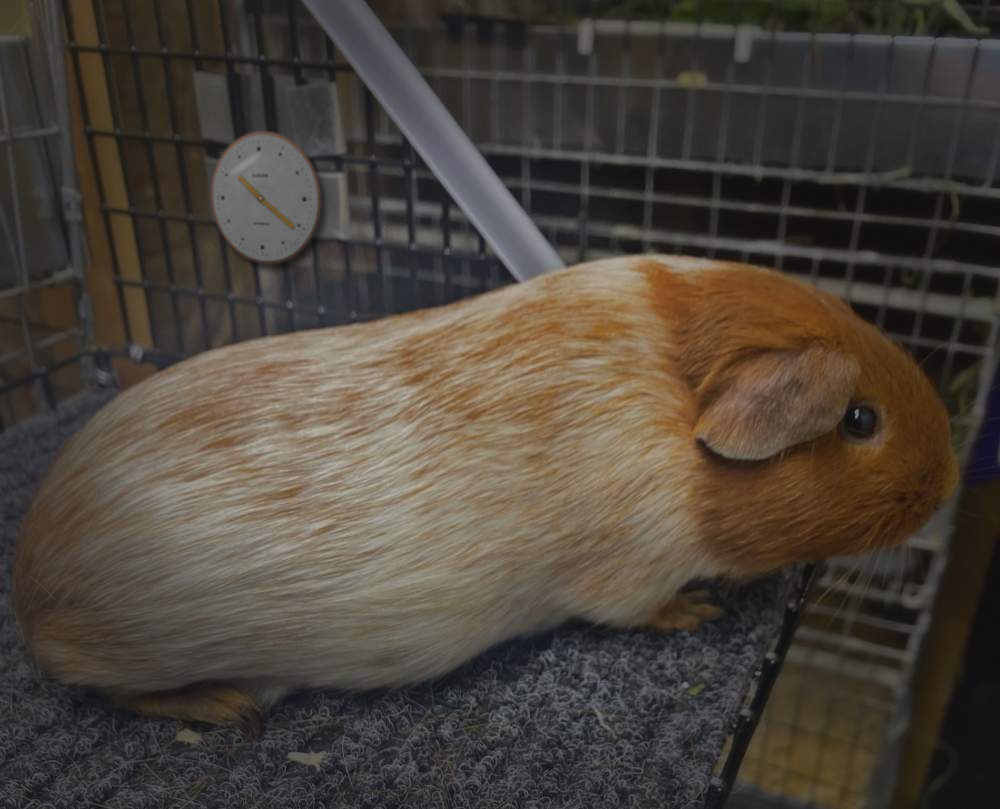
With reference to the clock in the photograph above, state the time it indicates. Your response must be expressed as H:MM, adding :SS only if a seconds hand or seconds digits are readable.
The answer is 10:21
